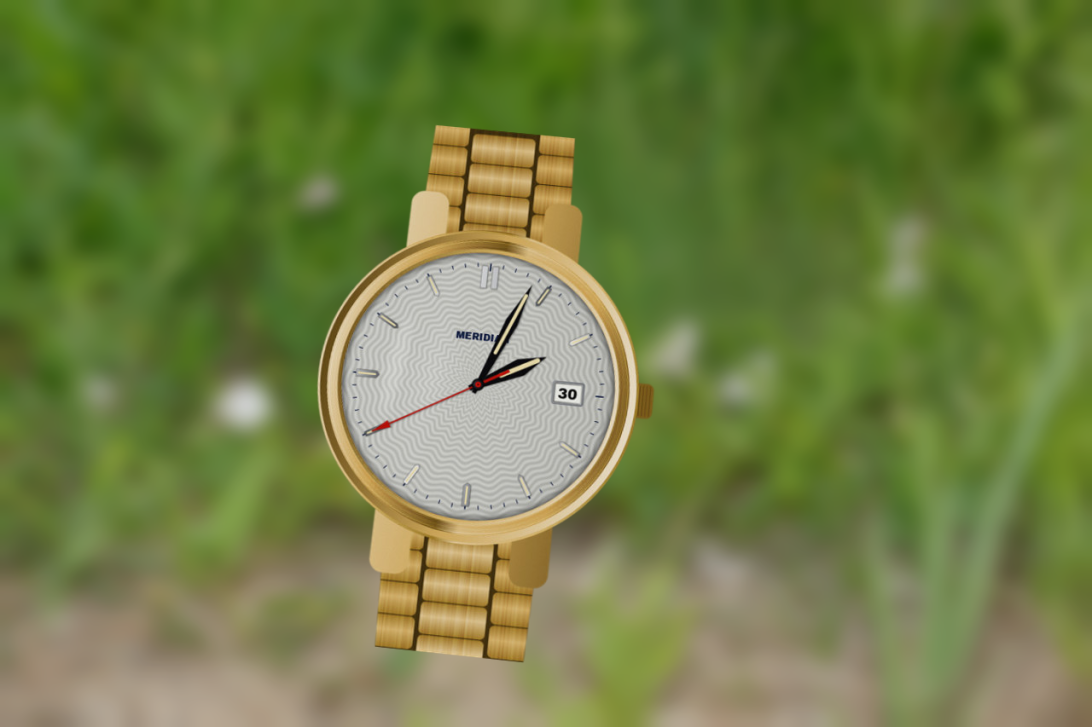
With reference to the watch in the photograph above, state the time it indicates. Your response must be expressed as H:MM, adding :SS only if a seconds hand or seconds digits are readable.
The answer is 2:03:40
